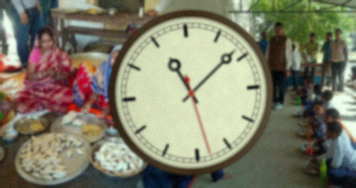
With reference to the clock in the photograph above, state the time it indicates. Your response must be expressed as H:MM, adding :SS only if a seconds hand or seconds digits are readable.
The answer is 11:08:28
